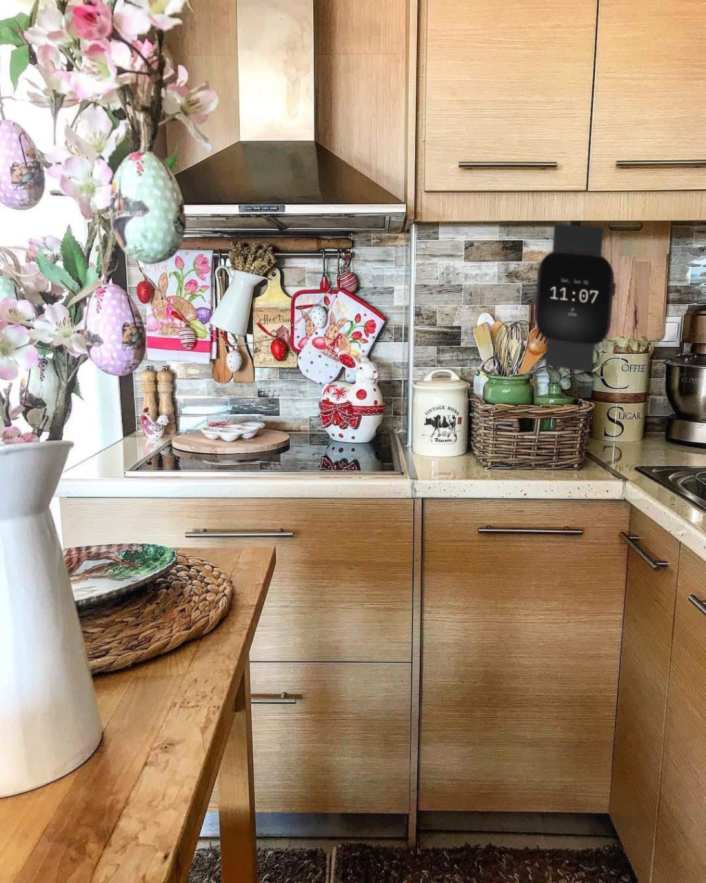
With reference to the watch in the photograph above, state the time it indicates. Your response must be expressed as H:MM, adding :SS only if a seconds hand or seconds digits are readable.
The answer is 11:07
